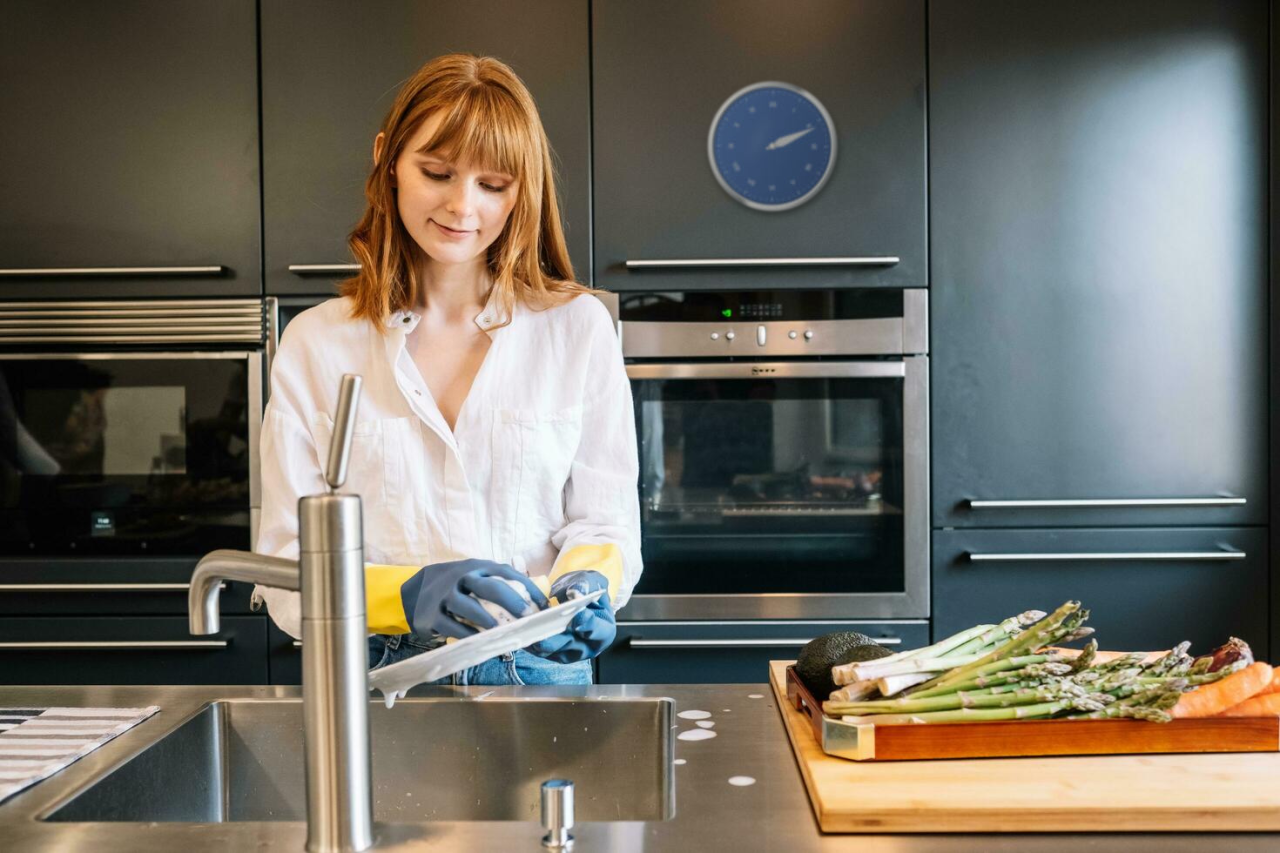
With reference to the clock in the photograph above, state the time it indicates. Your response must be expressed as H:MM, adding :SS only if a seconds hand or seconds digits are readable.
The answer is 2:11
